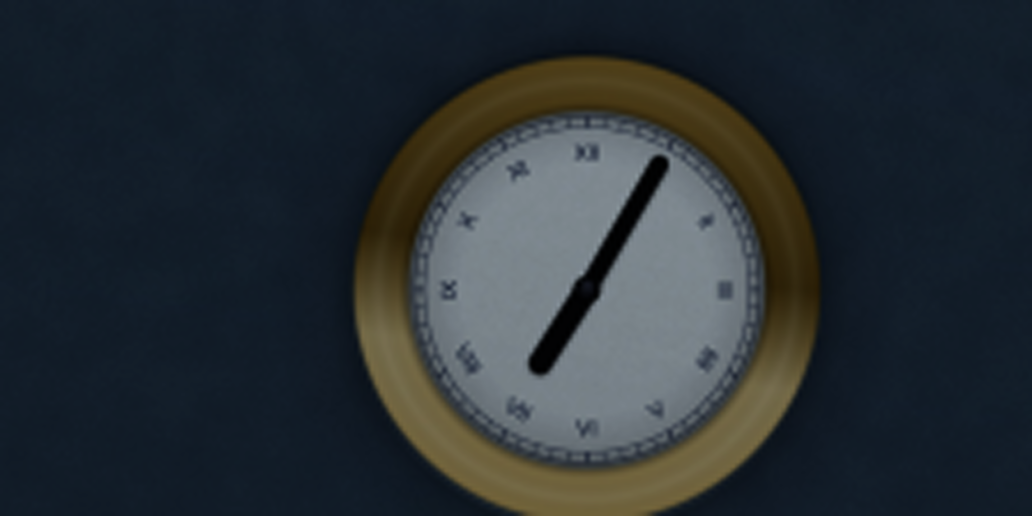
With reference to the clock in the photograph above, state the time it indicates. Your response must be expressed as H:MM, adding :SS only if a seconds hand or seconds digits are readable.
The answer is 7:05
